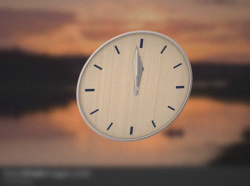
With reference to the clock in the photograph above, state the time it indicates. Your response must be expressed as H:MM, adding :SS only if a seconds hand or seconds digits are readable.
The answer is 11:59
